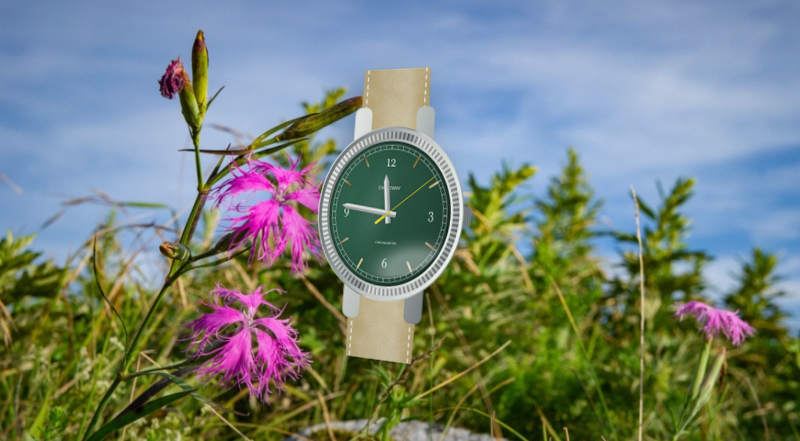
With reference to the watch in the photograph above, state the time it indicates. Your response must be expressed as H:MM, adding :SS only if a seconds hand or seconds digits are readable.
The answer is 11:46:09
